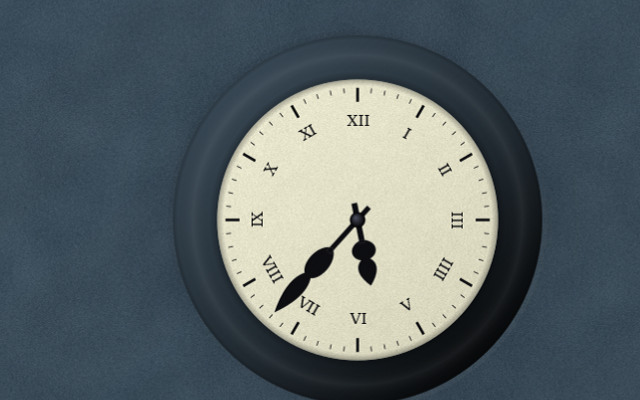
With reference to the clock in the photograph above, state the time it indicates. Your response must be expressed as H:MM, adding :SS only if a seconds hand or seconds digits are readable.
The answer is 5:37
